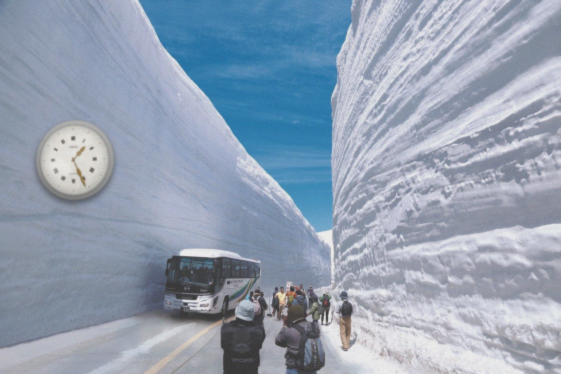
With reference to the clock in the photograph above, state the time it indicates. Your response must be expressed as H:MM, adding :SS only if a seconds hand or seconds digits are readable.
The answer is 1:26
